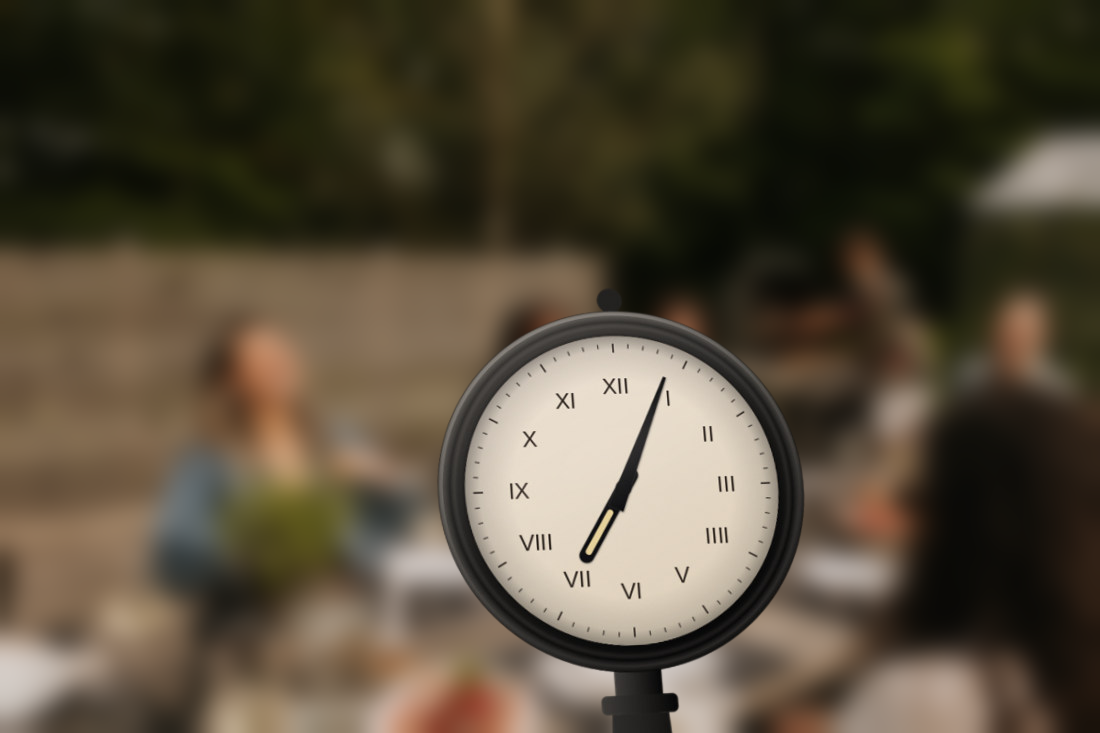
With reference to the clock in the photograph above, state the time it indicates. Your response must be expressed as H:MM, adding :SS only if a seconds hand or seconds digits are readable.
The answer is 7:04
